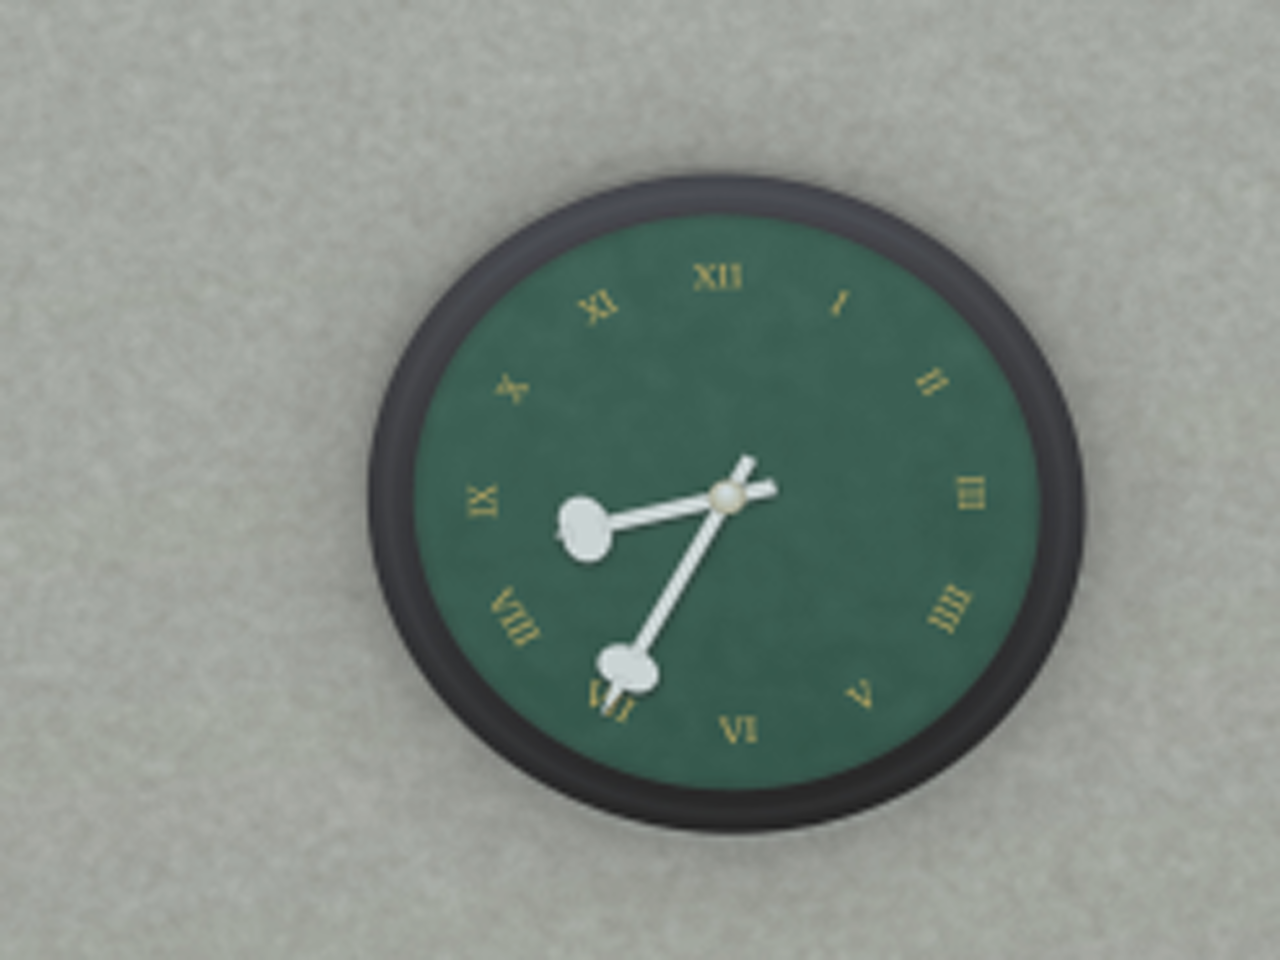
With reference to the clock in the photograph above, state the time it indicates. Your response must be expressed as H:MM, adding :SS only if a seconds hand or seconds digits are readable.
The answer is 8:35
